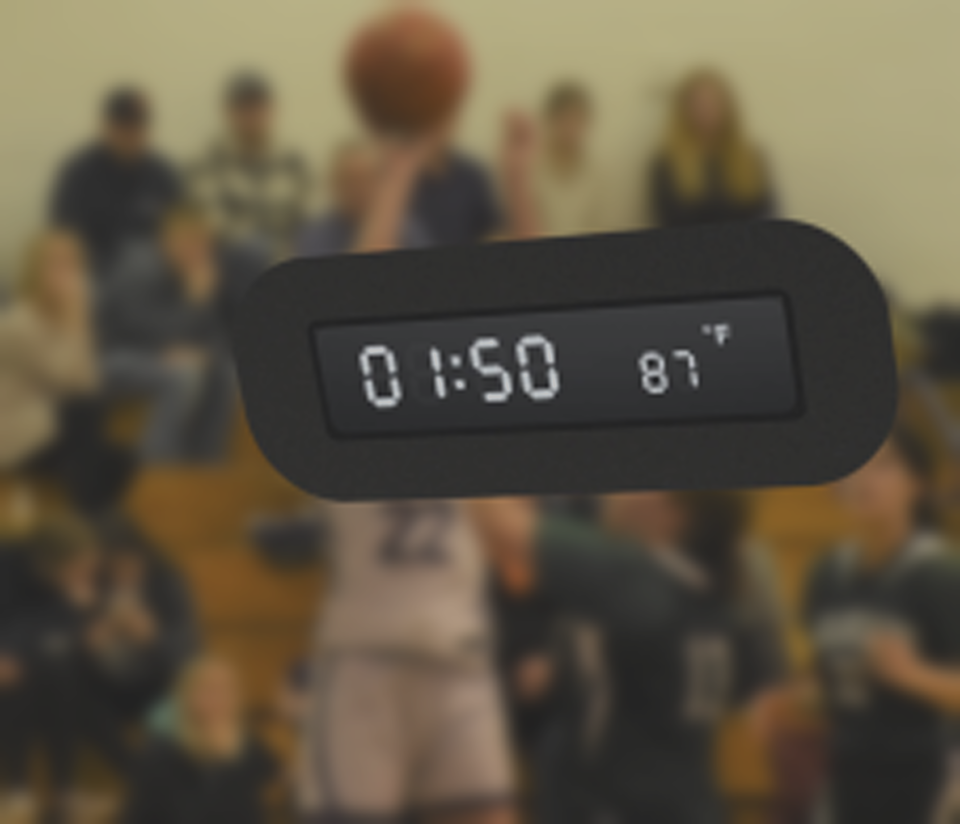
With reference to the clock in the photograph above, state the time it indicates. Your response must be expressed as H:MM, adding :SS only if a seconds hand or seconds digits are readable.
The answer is 1:50
